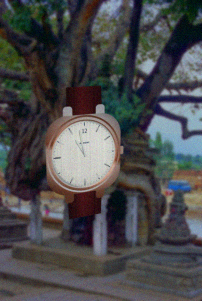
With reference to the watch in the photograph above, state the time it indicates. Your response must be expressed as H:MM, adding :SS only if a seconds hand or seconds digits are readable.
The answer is 10:58
